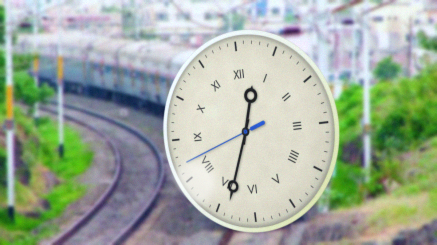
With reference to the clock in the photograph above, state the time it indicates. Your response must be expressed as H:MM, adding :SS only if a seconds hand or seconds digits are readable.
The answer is 12:33:42
